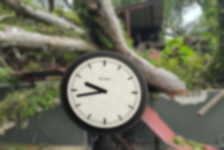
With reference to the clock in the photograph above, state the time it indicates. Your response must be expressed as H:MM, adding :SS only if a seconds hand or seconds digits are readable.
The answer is 9:43
